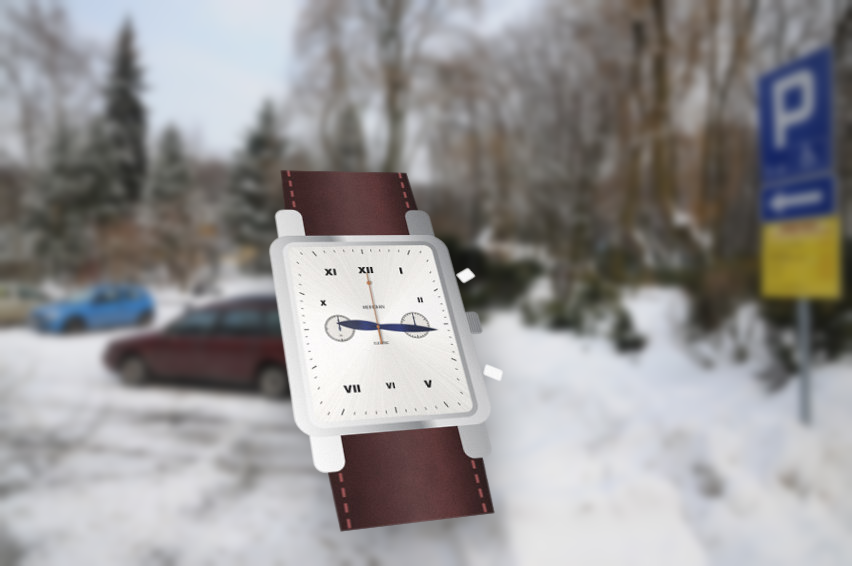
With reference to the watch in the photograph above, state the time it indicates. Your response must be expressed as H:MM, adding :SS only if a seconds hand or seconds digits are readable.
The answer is 9:16
